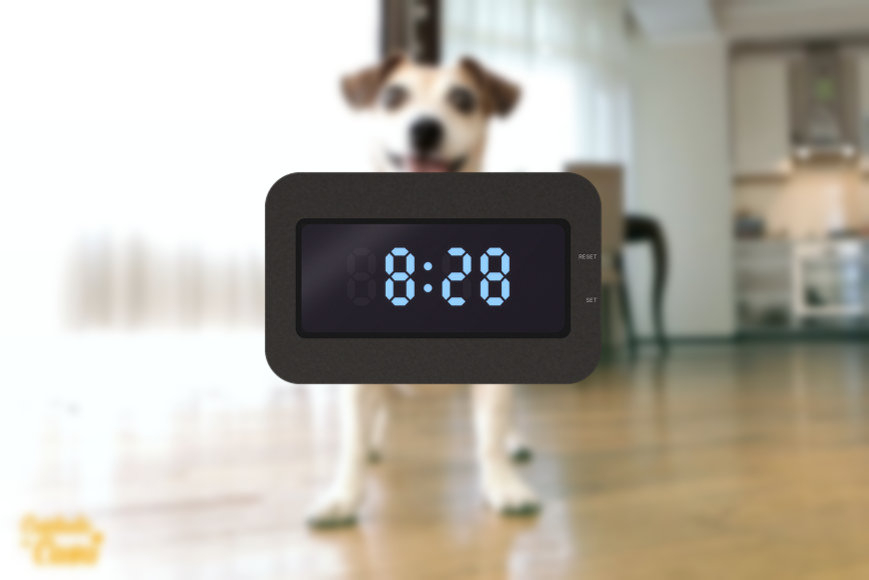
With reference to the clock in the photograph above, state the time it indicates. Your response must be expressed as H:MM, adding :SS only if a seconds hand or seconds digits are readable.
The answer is 8:28
